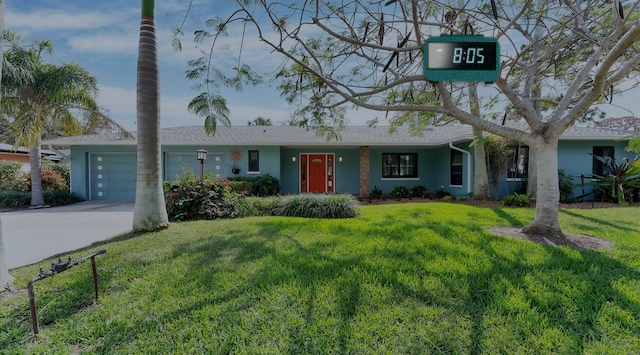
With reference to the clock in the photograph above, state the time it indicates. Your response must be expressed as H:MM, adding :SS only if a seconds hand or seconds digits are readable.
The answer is 8:05
